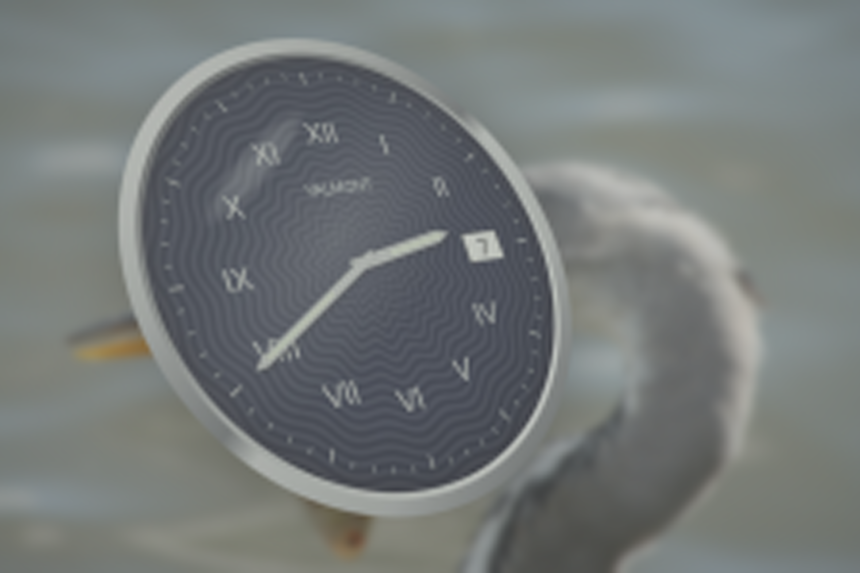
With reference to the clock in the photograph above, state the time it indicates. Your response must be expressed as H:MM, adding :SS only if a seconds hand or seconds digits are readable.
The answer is 2:40
